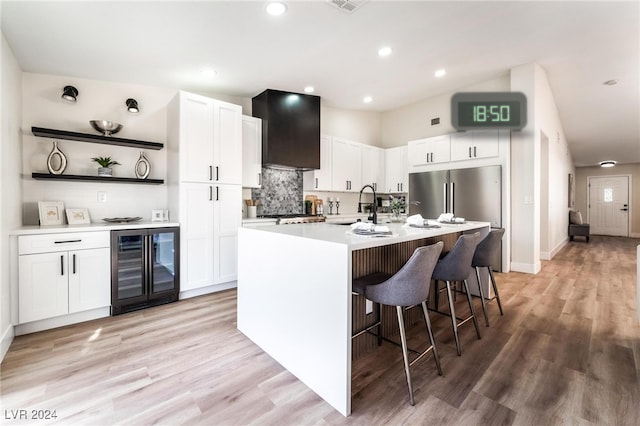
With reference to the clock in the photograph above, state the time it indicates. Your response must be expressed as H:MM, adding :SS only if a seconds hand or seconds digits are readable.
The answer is 18:50
